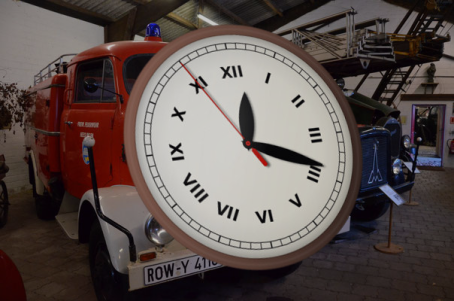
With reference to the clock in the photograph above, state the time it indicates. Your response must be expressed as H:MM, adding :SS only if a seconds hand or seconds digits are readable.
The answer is 12:18:55
